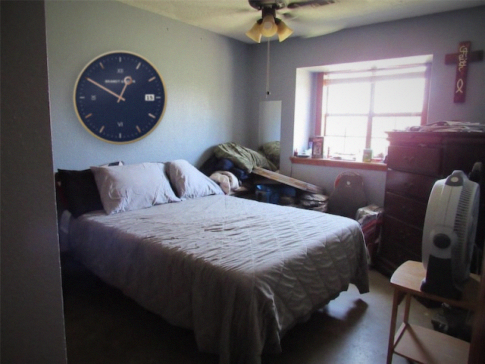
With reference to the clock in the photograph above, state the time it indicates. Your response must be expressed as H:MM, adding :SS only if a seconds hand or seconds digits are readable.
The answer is 12:50
